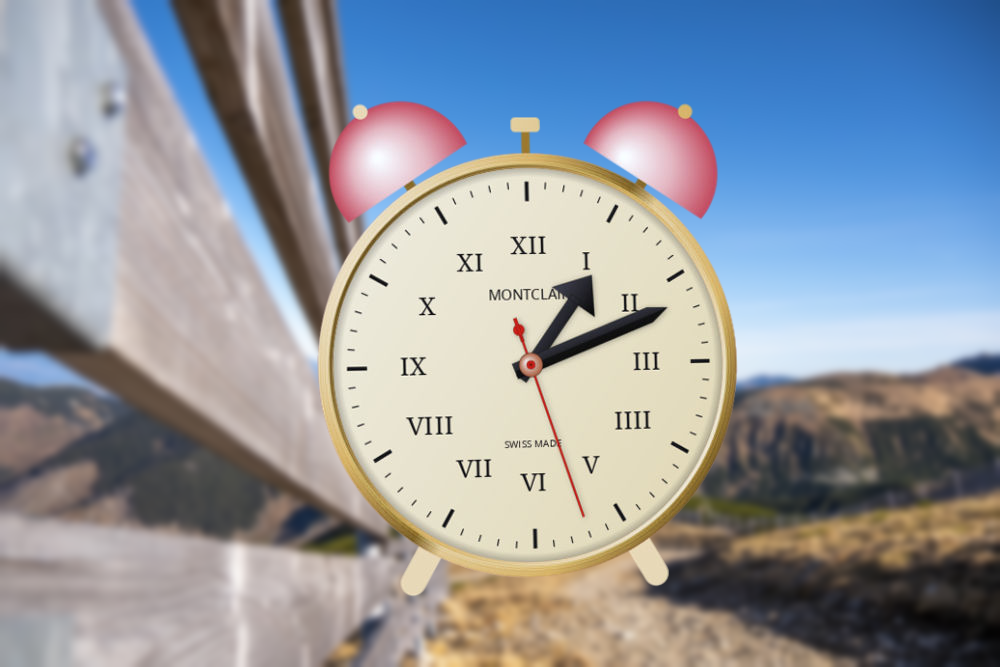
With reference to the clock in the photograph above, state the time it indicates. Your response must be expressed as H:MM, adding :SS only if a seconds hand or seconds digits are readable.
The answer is 1:11:27
